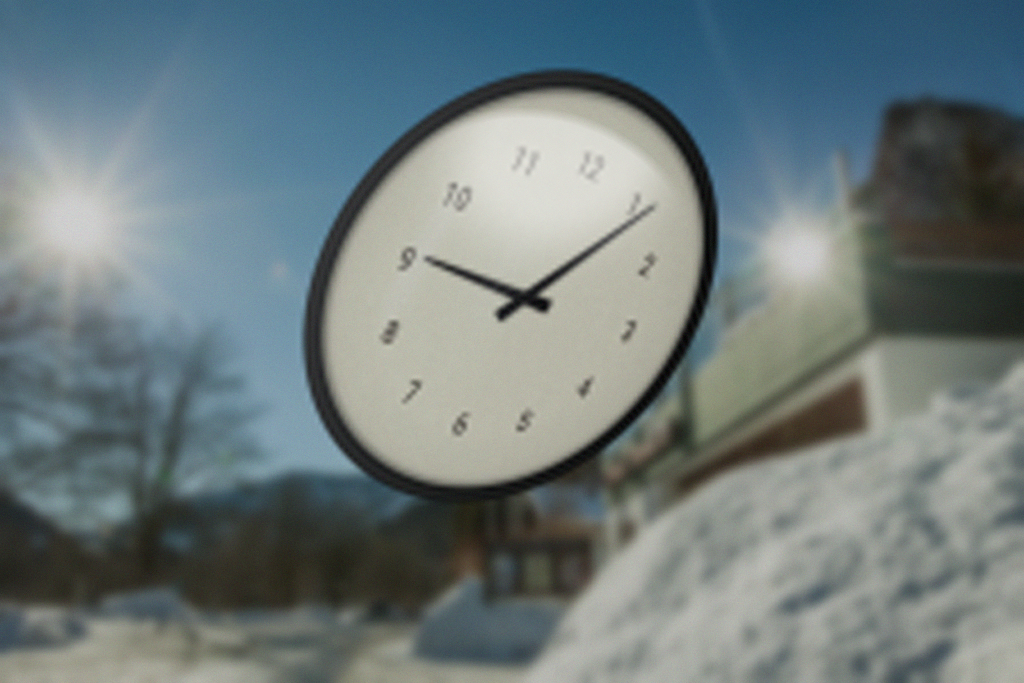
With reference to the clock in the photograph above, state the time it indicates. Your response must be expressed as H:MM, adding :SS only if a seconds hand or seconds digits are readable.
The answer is 9:06
